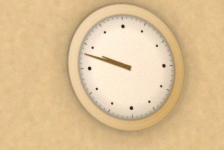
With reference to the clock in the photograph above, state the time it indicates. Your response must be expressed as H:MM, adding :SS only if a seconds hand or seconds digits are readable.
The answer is 9:48
